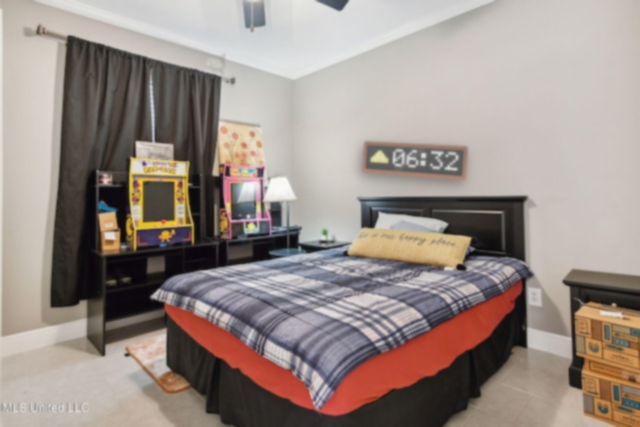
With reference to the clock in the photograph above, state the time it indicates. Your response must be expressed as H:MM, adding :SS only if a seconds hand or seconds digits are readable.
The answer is 6:32
